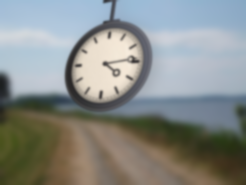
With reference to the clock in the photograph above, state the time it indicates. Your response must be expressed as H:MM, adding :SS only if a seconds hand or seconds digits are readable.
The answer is 4:14
